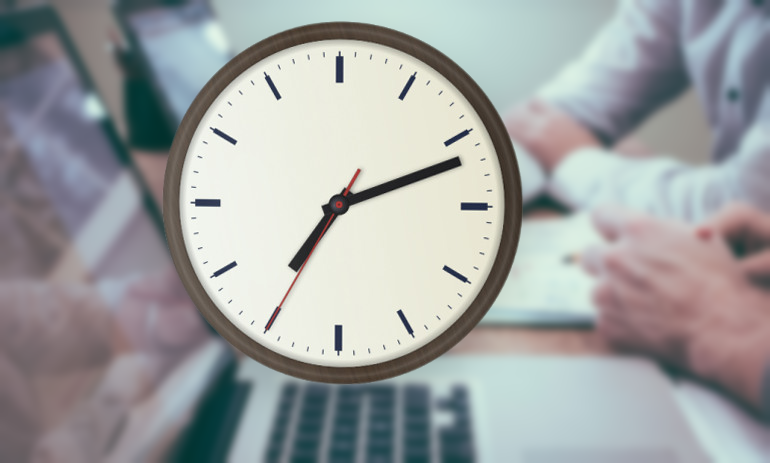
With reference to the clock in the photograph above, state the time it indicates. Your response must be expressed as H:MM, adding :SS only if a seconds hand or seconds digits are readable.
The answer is 7:11:35
